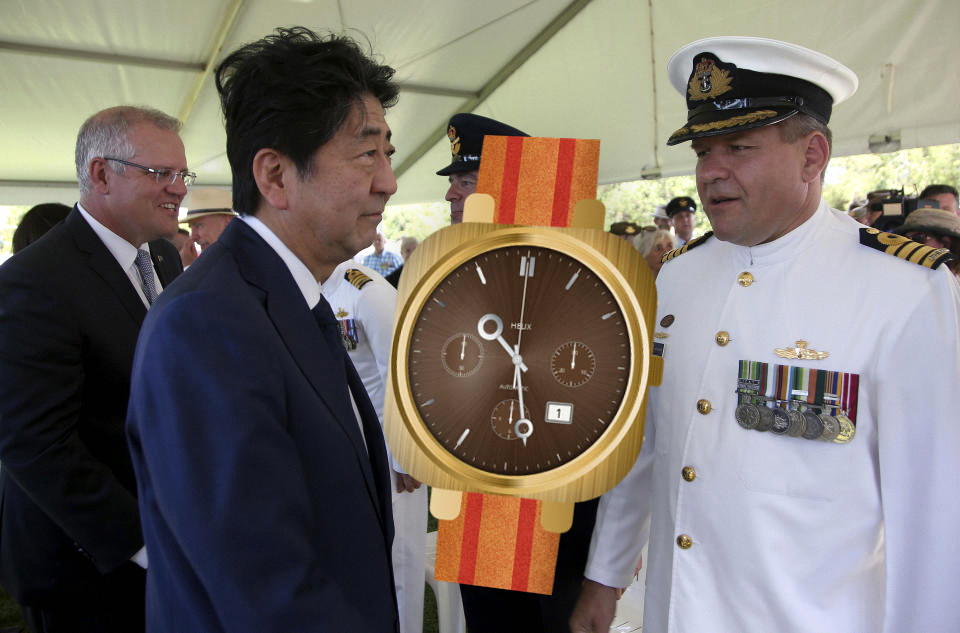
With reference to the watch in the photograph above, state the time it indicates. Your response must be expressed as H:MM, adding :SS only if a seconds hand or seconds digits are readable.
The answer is 10:28
